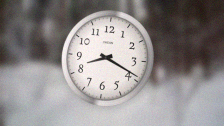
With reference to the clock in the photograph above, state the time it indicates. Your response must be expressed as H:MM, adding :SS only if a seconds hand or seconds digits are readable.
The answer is 8:19
